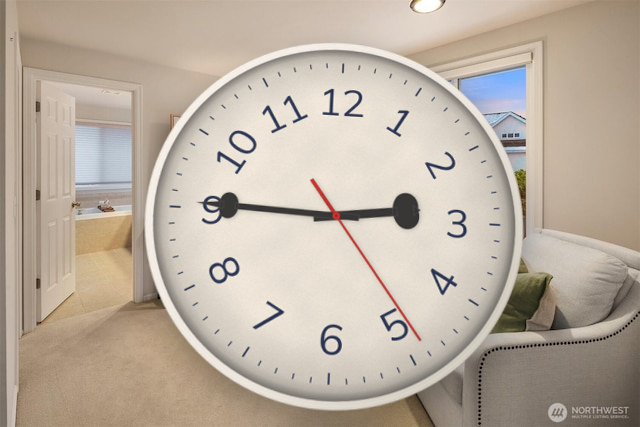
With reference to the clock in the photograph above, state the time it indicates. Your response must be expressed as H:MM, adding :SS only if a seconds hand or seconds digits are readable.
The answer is 2:45:24
